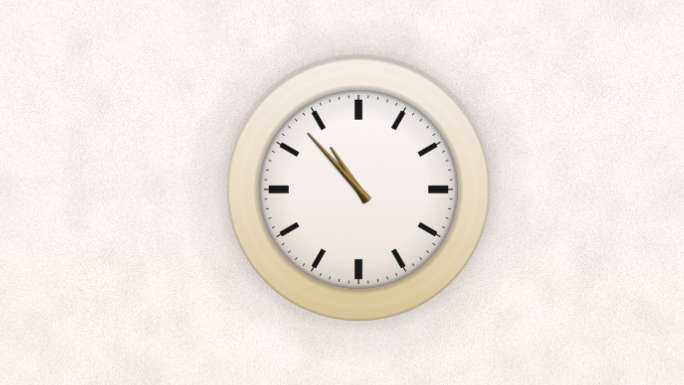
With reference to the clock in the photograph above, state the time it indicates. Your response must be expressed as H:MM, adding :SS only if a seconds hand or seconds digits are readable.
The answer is 10:53
